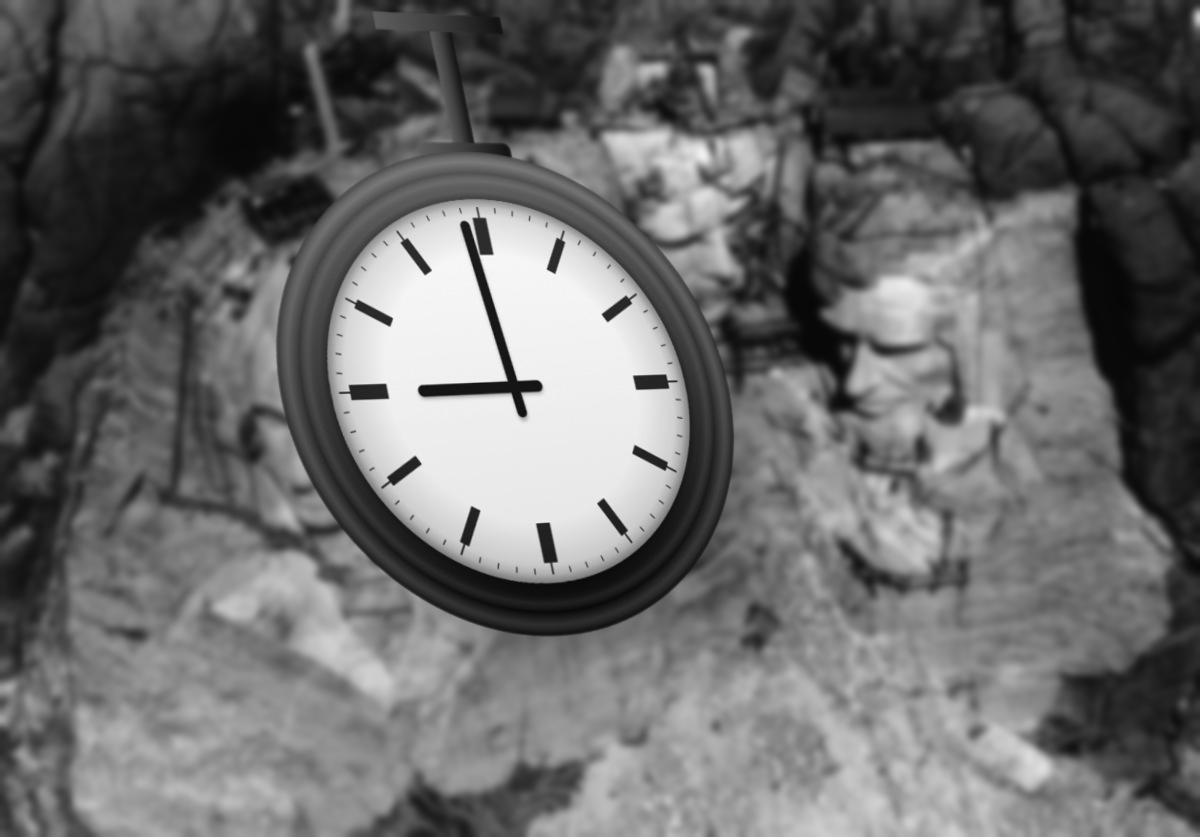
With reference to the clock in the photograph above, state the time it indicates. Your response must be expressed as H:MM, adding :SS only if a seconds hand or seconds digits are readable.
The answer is 8:59
